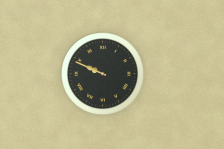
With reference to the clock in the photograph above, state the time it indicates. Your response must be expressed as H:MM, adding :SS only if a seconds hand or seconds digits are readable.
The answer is 9:49
